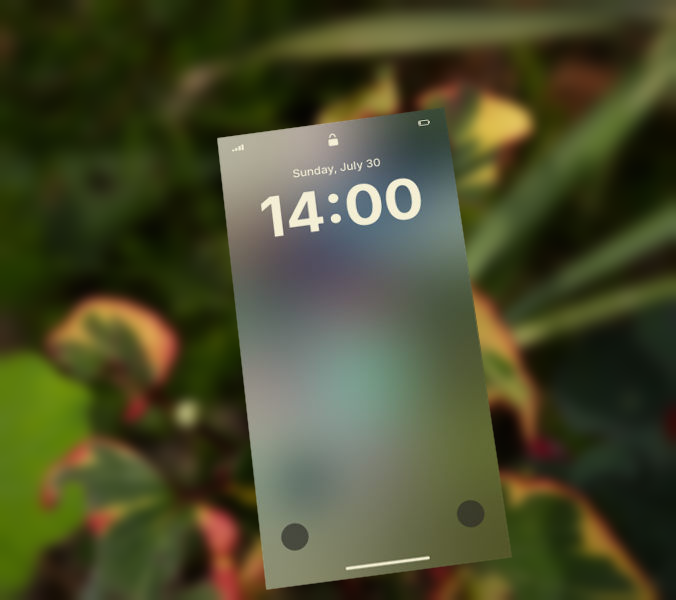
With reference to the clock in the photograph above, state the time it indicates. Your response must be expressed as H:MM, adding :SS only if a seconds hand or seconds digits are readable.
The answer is 14:00
